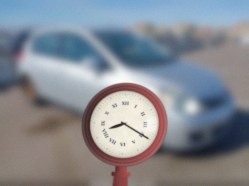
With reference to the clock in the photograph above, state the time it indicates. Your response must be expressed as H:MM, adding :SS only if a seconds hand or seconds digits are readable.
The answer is 8:20
